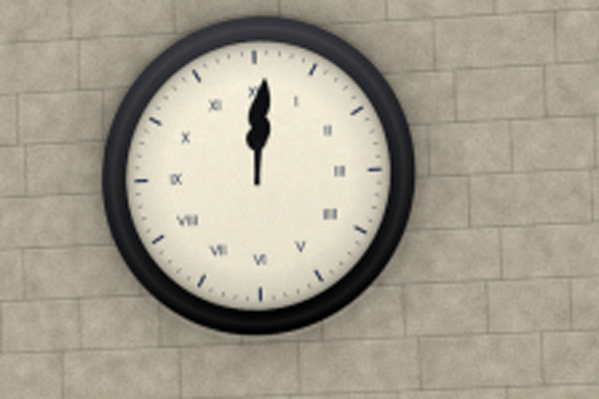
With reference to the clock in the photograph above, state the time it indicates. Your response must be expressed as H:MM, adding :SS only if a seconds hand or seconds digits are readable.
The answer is 12:01
